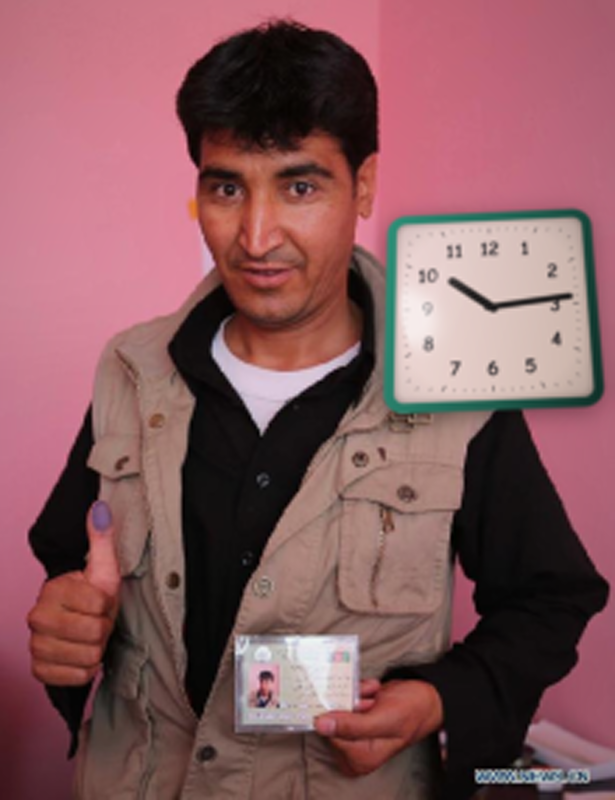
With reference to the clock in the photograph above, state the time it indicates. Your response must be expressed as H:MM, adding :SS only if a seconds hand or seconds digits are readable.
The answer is 10:14
